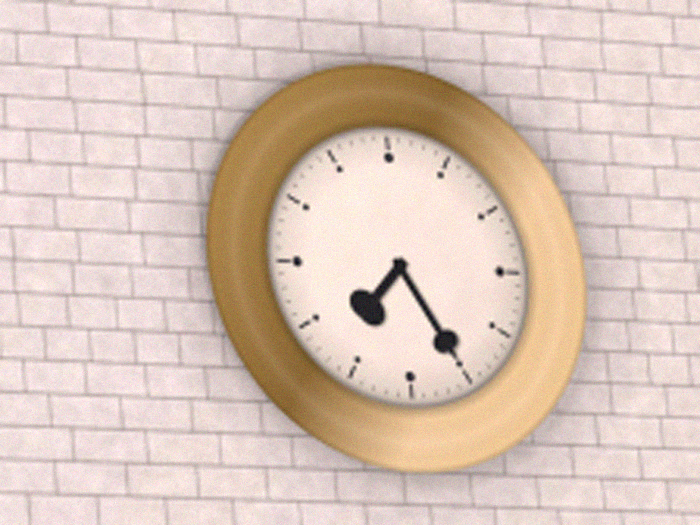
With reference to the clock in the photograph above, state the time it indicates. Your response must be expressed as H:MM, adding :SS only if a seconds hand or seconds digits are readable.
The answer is 7:25
